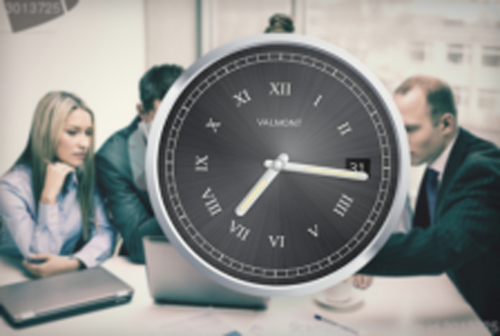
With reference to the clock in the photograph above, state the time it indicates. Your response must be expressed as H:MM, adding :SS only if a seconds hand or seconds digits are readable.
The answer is 7:16
